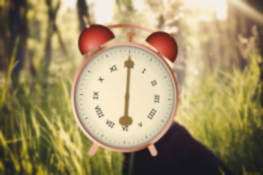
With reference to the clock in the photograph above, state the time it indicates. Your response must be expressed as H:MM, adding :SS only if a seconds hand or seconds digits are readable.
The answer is 6:00
